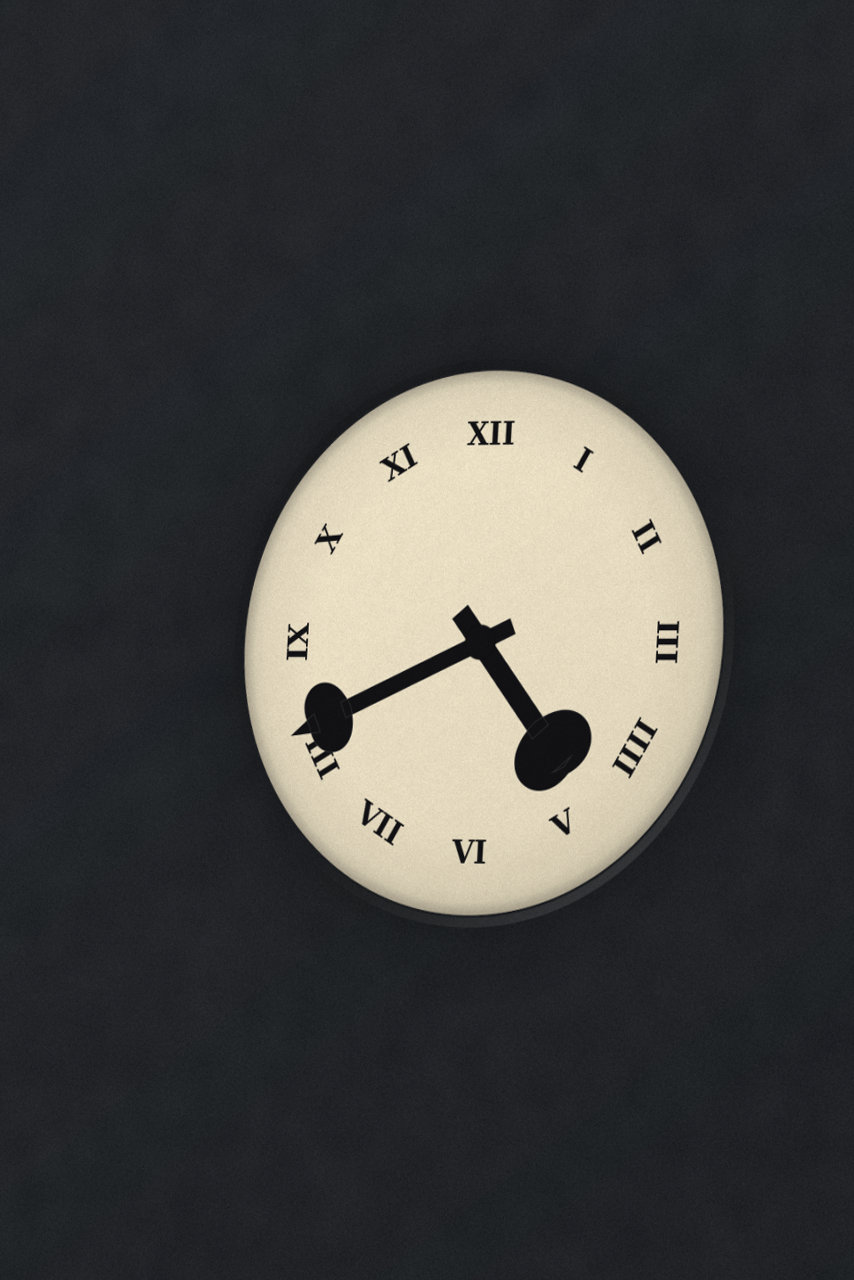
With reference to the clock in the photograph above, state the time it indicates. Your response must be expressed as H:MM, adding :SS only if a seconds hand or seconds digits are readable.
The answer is 4:41
